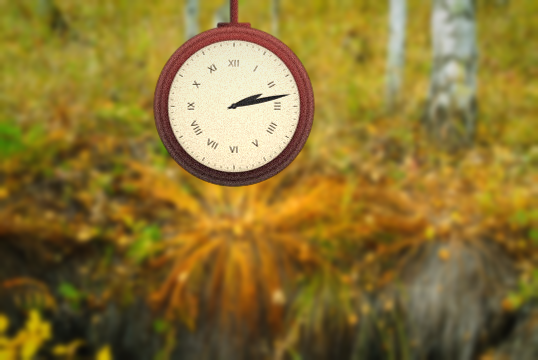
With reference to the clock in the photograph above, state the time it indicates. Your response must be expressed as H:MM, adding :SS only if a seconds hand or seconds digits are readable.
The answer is 2:13
